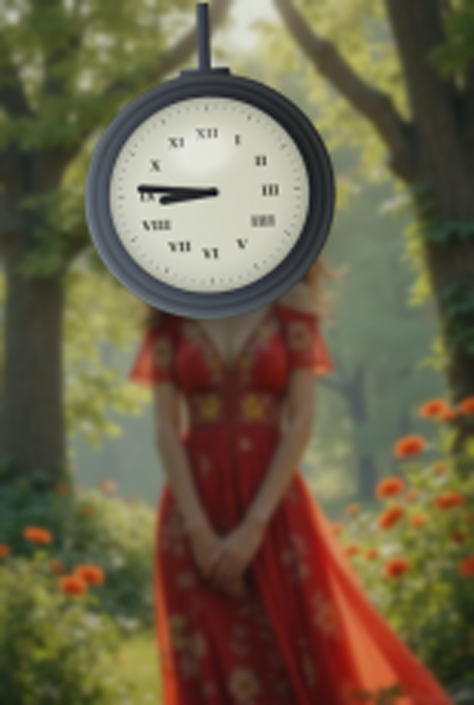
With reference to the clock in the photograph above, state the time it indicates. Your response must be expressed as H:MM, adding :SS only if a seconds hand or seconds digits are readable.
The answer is 8:46
